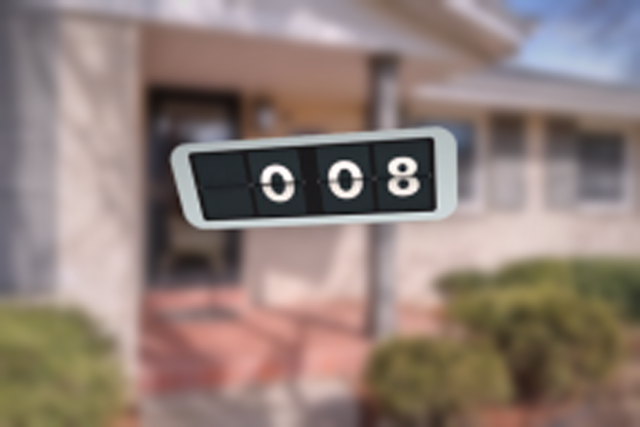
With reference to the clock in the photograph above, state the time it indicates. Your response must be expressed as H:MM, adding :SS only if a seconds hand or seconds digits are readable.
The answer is 0:08
